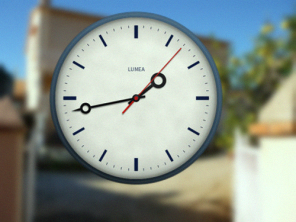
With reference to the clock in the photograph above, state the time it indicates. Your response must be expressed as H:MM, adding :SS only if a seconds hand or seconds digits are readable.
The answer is 1:43:07
